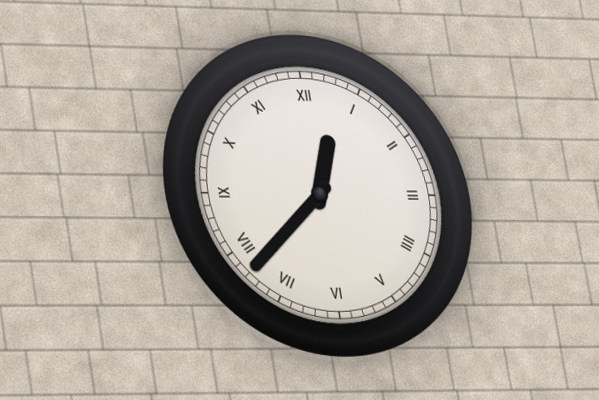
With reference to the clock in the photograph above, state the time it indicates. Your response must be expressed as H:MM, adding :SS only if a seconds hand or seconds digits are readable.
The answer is 12:38
